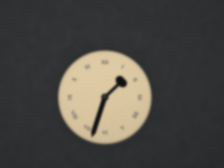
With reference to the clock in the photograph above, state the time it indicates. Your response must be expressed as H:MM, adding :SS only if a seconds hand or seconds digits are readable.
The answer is 1:33
